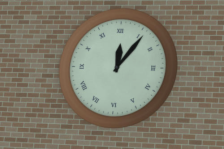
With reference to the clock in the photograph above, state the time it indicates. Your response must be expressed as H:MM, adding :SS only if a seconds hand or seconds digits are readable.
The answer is 12:06
